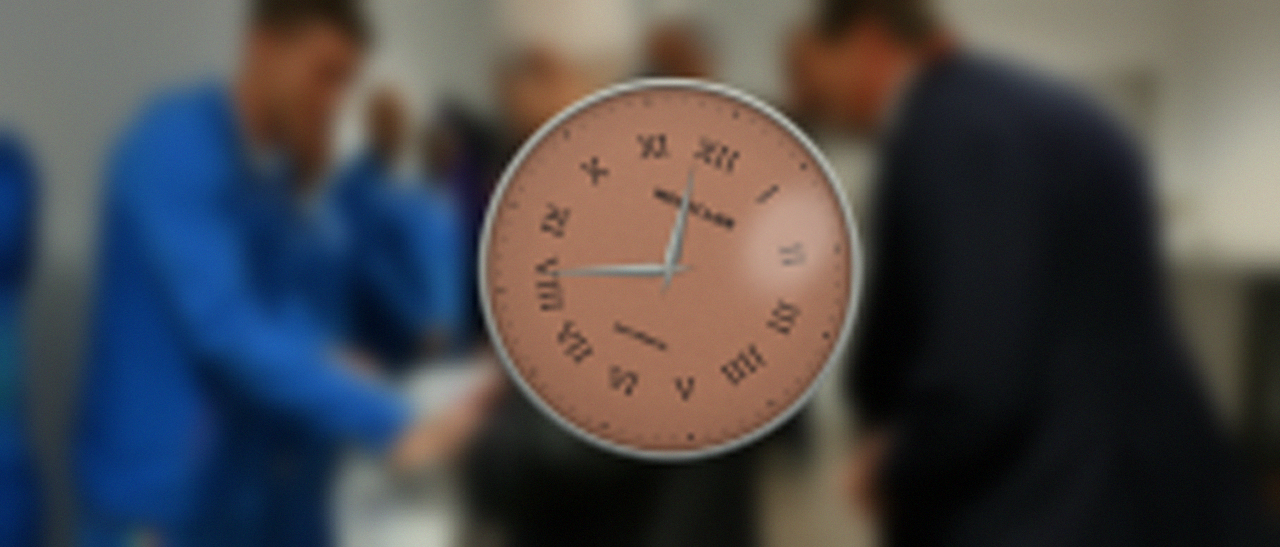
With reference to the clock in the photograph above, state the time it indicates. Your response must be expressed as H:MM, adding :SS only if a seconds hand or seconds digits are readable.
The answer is 11:41
